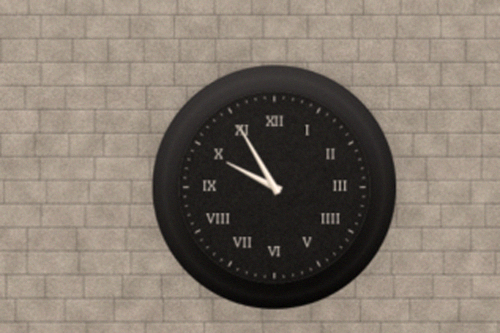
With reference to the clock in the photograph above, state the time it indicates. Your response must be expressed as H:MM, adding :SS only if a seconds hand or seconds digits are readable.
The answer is 9:55
